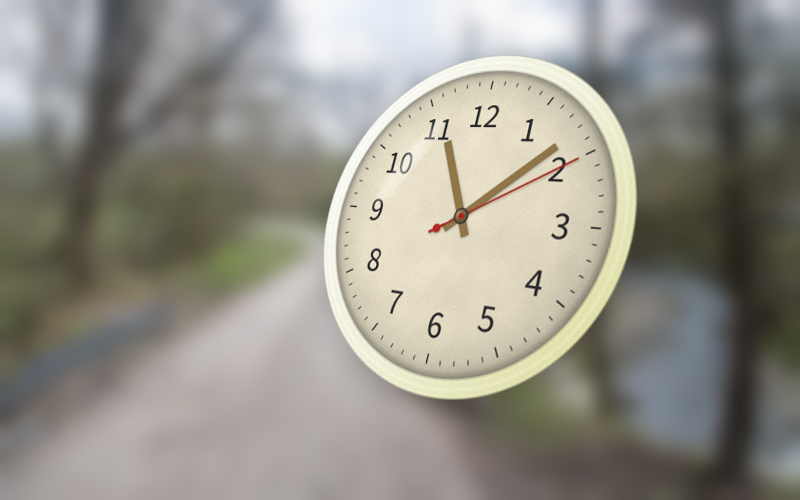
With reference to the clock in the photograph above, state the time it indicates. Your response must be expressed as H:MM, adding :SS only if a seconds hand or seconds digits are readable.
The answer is 11:08:10
